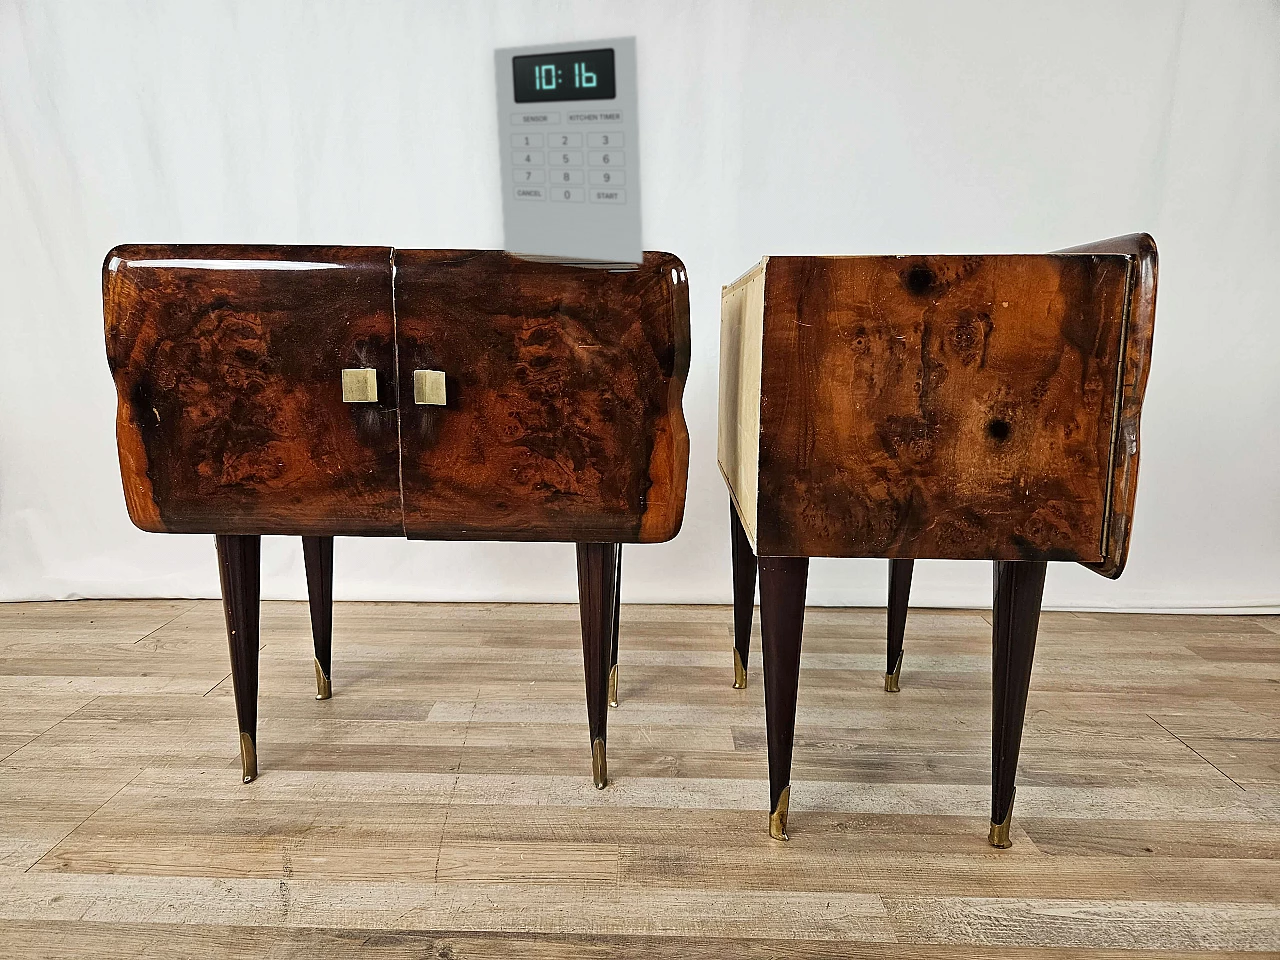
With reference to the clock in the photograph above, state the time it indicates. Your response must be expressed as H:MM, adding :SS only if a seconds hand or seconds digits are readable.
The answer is 10:16
